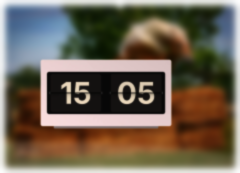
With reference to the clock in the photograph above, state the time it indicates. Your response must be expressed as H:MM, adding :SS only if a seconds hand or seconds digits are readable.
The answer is 15:05
